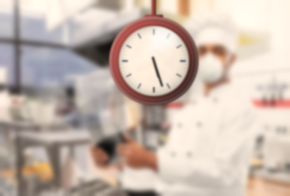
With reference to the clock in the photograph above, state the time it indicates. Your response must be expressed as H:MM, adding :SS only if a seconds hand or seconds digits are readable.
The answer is 5:27
